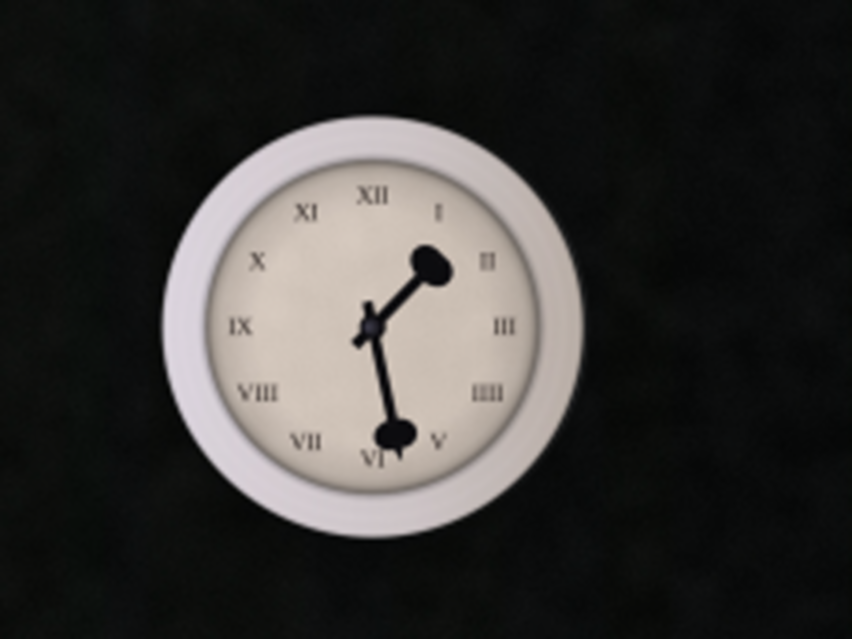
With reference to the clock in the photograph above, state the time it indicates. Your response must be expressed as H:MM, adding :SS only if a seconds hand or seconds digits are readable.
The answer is 1:28
